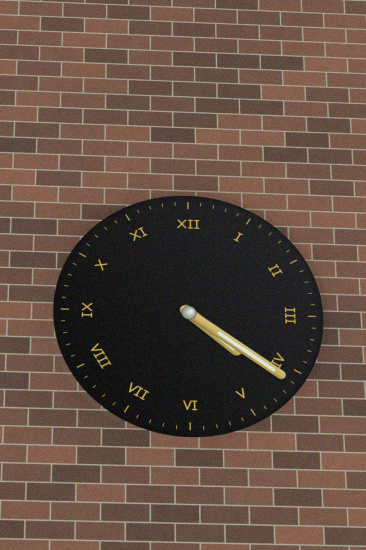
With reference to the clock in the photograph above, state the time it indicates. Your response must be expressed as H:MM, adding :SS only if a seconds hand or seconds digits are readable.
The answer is 4:21
